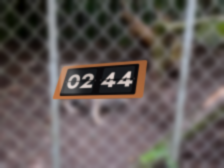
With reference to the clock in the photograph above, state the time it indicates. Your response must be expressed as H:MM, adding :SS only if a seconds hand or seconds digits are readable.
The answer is 2:44
